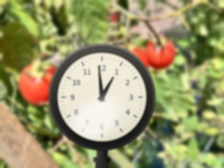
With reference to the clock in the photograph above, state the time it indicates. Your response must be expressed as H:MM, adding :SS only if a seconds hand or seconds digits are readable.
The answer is 12:59
